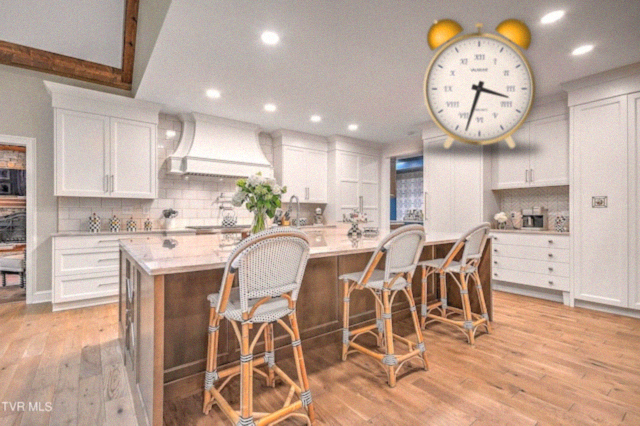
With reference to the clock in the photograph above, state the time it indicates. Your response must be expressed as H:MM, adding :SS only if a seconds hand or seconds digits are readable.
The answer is 3:33
